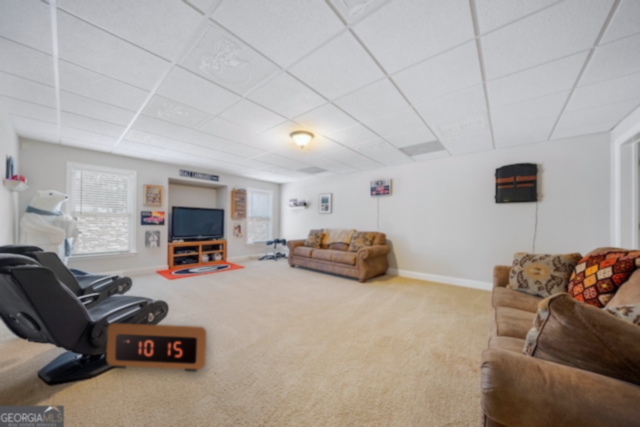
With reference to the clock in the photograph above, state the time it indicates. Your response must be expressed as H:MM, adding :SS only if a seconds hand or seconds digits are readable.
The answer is 10:15
